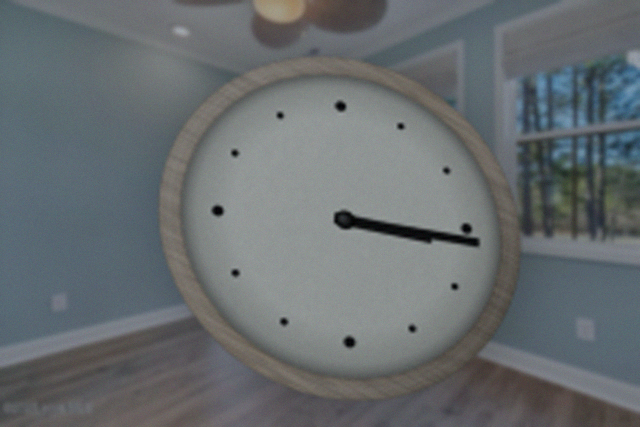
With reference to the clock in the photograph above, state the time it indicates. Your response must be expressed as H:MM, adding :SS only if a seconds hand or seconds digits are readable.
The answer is 3:16
